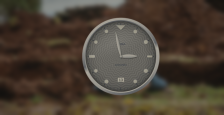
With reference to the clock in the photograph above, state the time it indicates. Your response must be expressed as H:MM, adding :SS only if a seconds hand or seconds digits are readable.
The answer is 2:58
